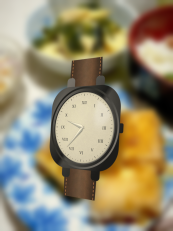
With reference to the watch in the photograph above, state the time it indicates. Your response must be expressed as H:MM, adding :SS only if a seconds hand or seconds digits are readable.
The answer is 9:37
